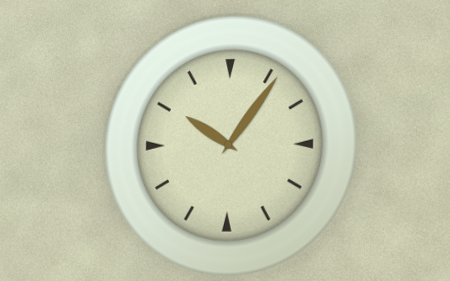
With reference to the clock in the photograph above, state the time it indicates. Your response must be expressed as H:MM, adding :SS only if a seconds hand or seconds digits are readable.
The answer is 10:06
